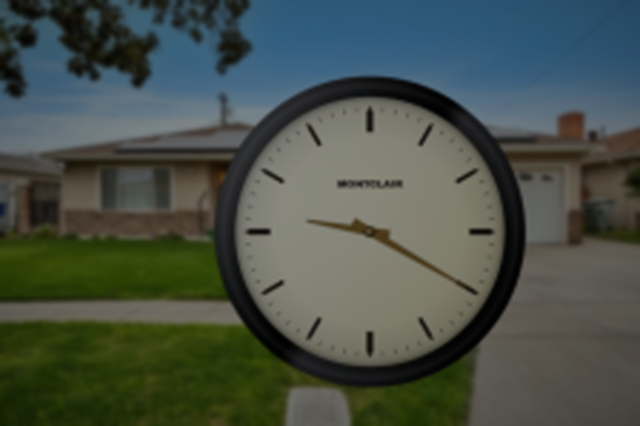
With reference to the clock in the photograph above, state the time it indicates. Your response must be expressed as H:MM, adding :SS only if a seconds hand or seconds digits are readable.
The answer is 9:20
